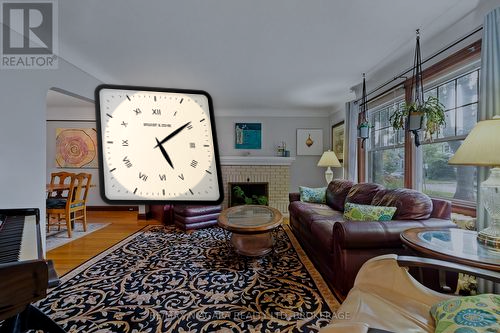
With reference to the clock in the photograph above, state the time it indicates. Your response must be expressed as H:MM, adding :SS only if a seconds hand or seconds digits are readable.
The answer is 5:09
